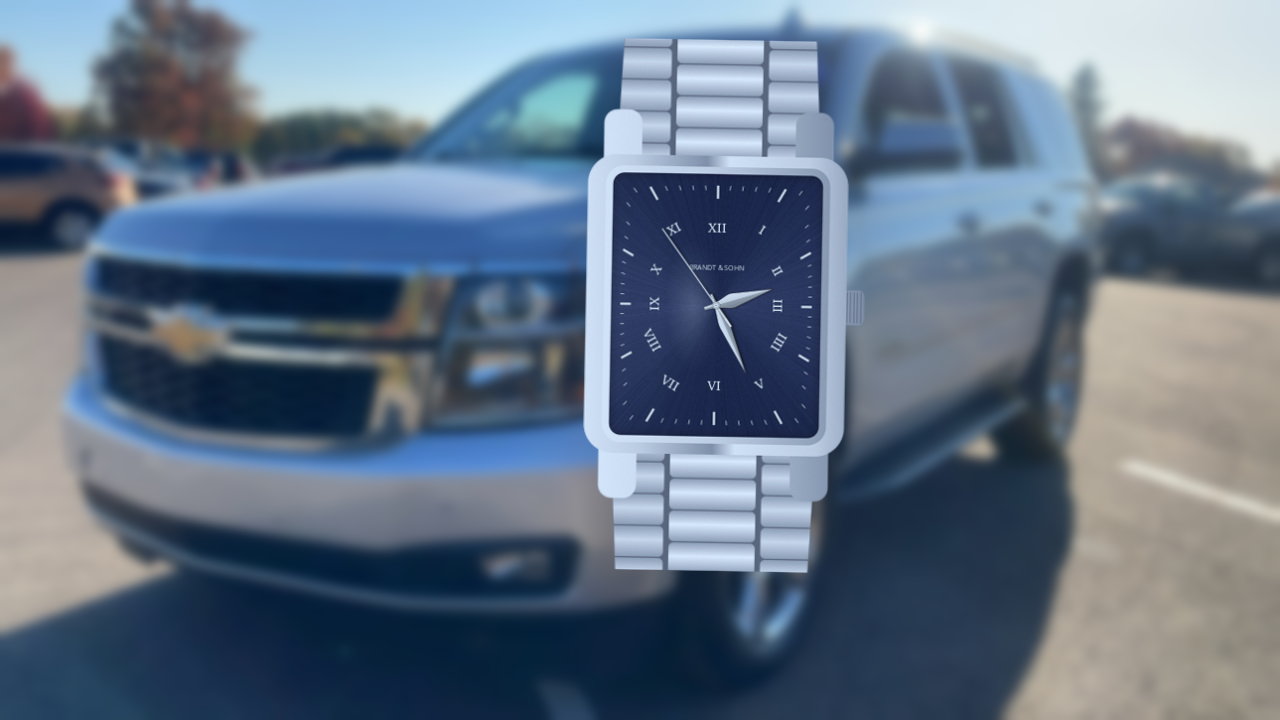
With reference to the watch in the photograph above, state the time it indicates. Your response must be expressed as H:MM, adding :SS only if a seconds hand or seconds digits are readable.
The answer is 2:25:54
